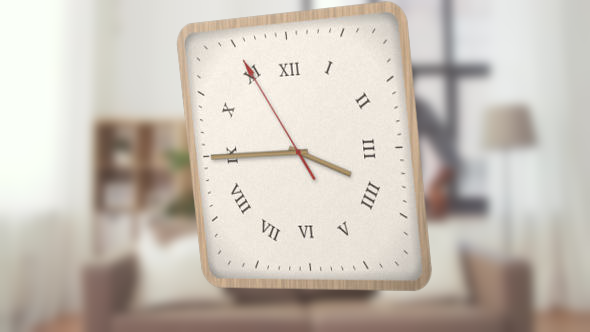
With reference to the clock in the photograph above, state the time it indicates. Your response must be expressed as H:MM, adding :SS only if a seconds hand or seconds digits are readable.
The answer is 3:44:55
